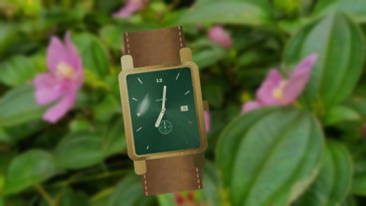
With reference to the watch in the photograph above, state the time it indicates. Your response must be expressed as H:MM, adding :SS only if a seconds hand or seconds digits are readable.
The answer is 7:02
